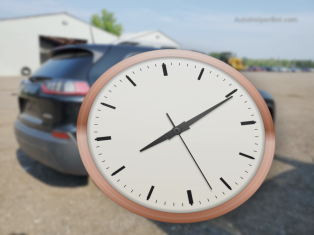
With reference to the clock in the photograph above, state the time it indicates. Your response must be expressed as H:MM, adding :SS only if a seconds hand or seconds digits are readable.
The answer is 8:10:27
